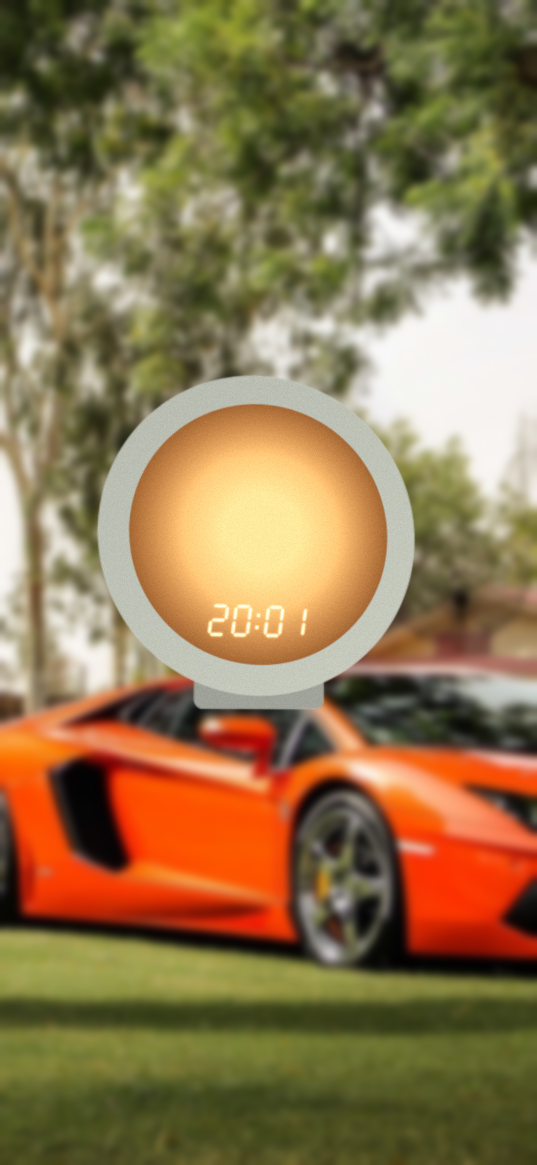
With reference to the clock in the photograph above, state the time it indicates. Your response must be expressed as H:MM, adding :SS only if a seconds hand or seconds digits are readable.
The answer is 20:01
